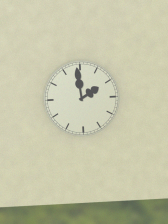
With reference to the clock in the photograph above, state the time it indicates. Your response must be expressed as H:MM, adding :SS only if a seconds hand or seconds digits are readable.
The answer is 1:59
